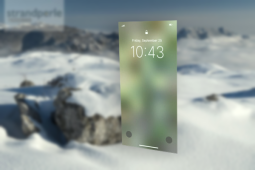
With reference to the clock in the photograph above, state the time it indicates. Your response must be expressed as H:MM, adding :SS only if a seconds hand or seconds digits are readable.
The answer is 10:43
